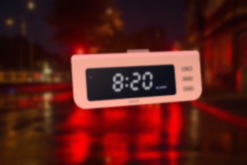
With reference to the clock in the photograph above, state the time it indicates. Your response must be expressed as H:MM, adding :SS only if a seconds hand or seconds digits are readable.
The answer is 8:20
